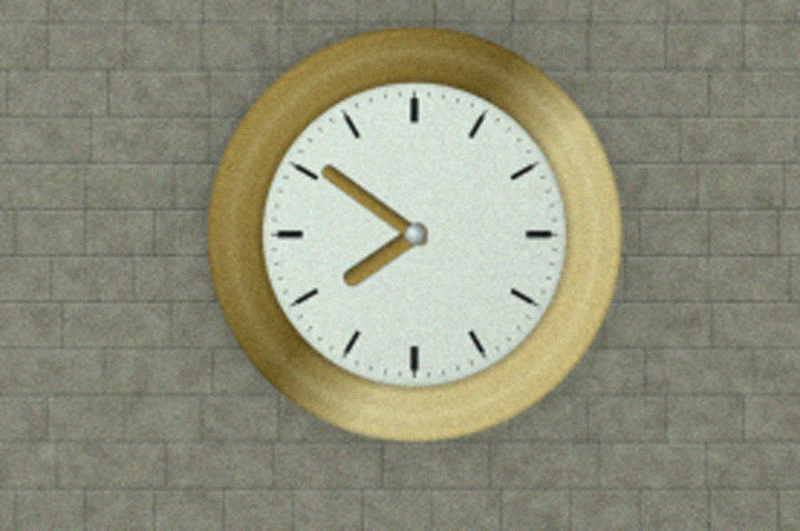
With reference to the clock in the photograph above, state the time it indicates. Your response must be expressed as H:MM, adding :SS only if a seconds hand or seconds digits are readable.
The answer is 7:51
